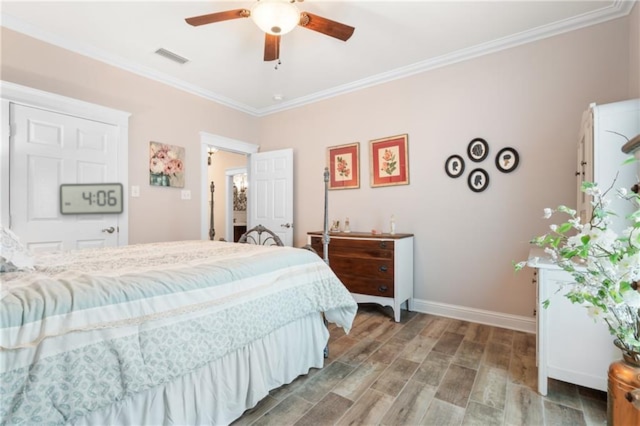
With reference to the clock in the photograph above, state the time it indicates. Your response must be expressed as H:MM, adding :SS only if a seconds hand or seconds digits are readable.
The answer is 4:06
